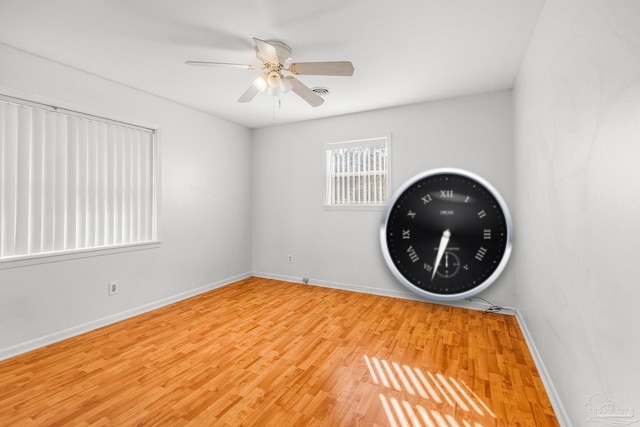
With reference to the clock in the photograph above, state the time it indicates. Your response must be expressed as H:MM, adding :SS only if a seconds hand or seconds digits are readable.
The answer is 6:33
